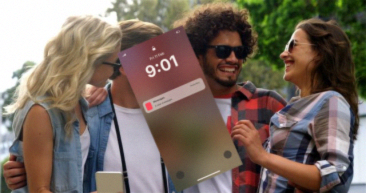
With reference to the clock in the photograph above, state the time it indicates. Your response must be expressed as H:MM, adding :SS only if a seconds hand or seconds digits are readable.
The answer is 9:01
